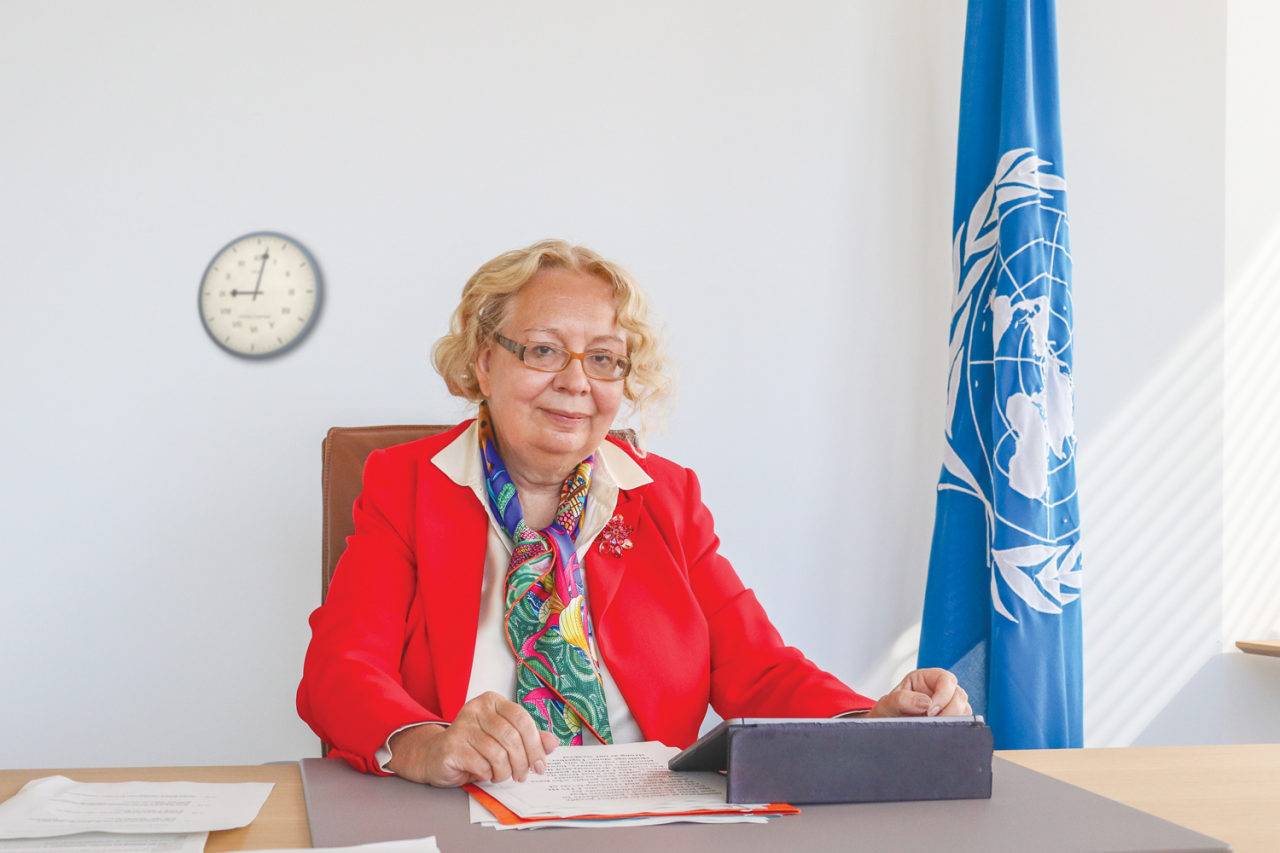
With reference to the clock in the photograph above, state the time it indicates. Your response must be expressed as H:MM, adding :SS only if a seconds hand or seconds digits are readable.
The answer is 9:02
